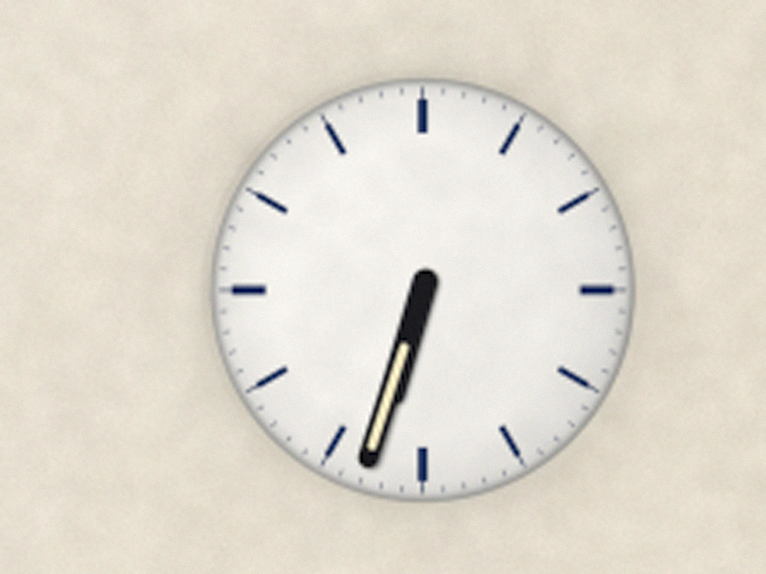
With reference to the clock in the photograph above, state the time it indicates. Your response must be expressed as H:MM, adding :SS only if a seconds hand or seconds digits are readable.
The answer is 6:33
